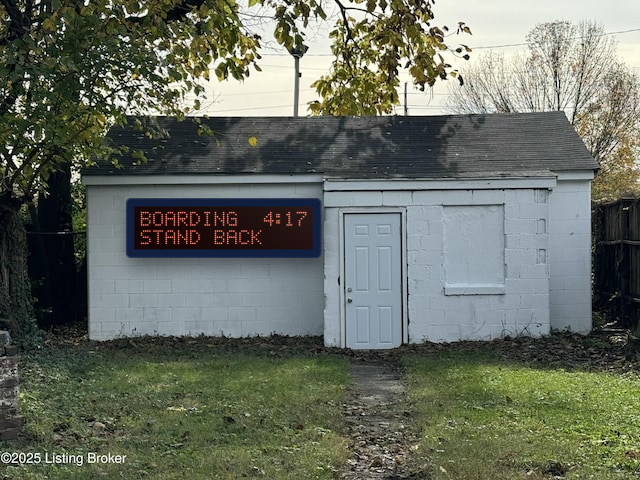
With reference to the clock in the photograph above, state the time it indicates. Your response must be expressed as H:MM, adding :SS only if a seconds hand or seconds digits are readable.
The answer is 4:17
